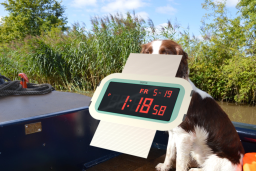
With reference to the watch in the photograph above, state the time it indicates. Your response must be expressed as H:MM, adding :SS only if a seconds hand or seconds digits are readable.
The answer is 1:18:58
